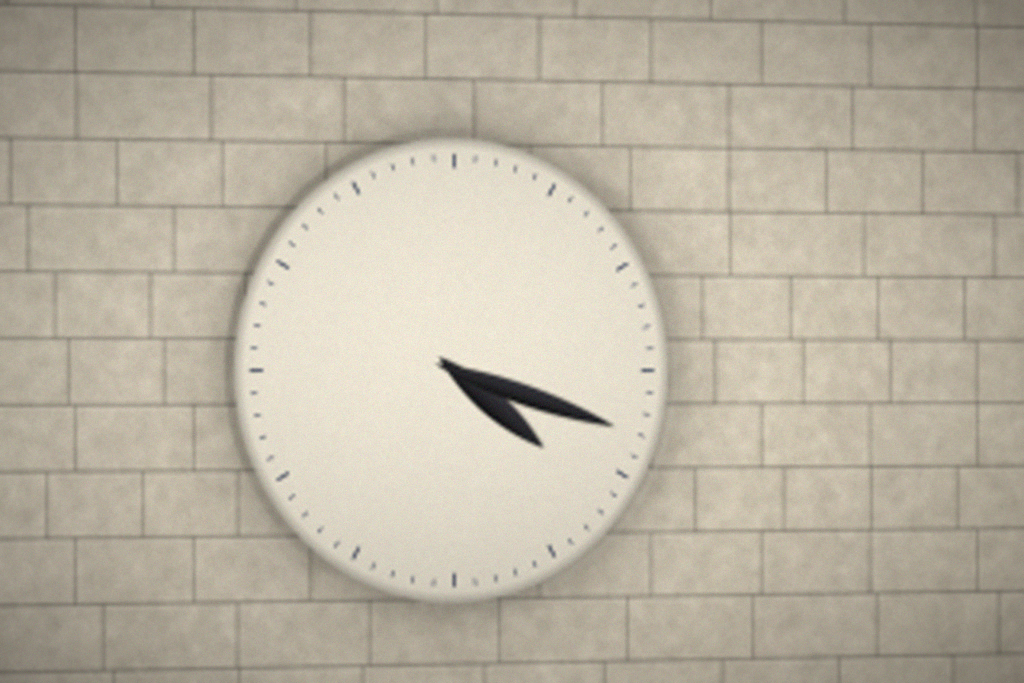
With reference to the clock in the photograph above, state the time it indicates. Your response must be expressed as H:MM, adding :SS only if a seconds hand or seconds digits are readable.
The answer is 4:18
